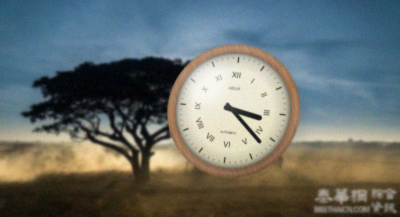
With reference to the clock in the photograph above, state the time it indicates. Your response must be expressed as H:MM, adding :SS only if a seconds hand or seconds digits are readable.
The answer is 3:22
